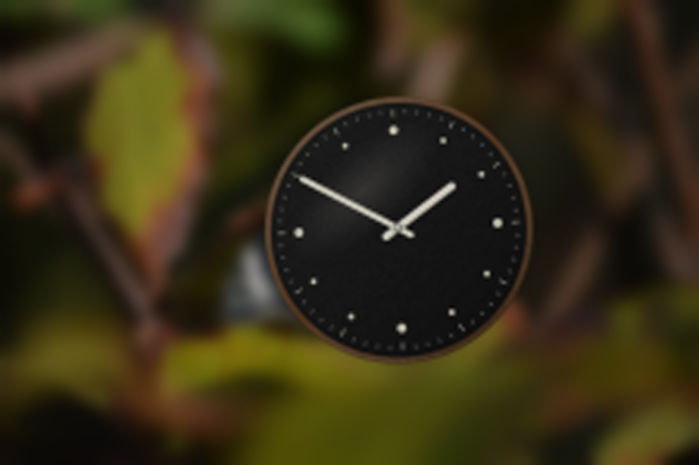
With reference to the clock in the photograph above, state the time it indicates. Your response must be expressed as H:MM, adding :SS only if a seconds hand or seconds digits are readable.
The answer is 1:50
